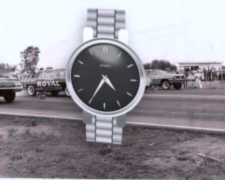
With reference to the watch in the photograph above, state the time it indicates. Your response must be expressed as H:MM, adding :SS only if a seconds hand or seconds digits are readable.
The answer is 4:35
